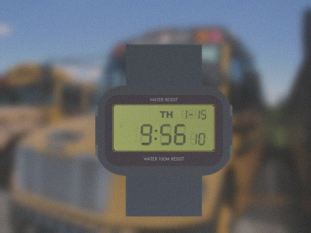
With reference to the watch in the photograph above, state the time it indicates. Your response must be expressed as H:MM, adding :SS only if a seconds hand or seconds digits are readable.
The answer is 9:56:10
